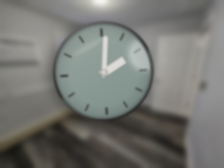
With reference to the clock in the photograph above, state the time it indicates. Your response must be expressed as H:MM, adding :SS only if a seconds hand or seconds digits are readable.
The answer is 2:01
